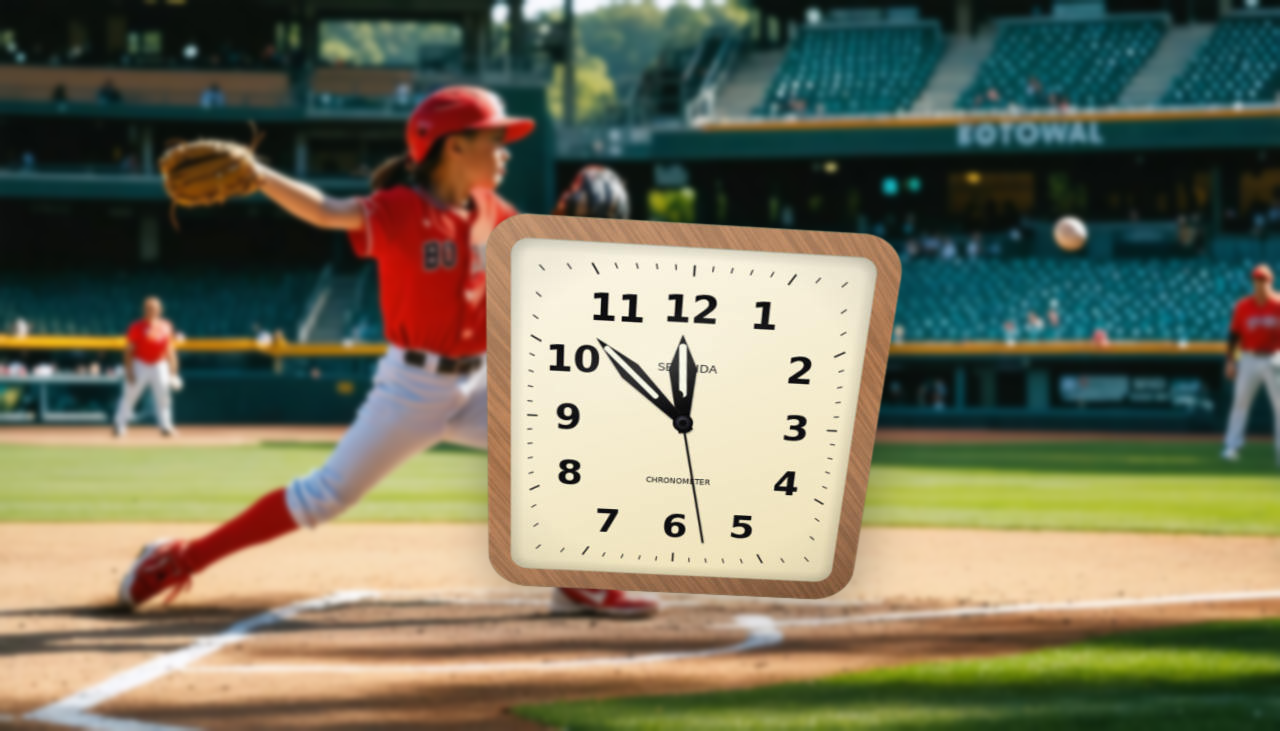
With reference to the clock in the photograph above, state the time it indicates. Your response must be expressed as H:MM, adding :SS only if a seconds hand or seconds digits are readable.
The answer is 11:52:28
